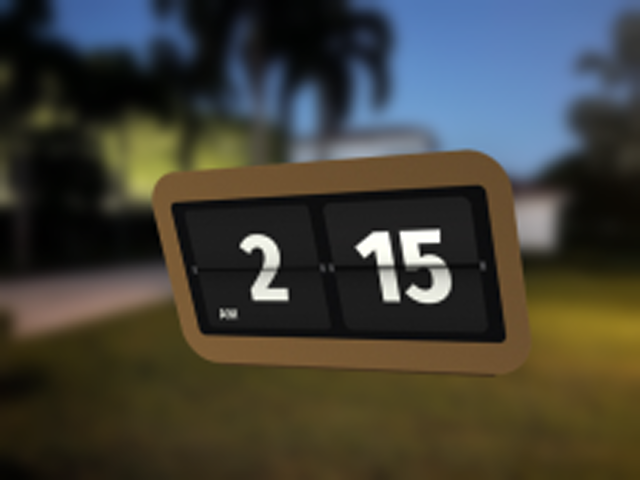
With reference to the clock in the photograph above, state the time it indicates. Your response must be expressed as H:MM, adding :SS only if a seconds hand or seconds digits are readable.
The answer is 2:15
